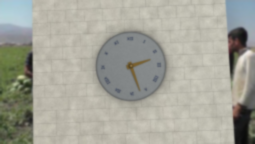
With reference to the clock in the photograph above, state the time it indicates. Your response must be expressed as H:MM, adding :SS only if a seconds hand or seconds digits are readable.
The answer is 2:27
